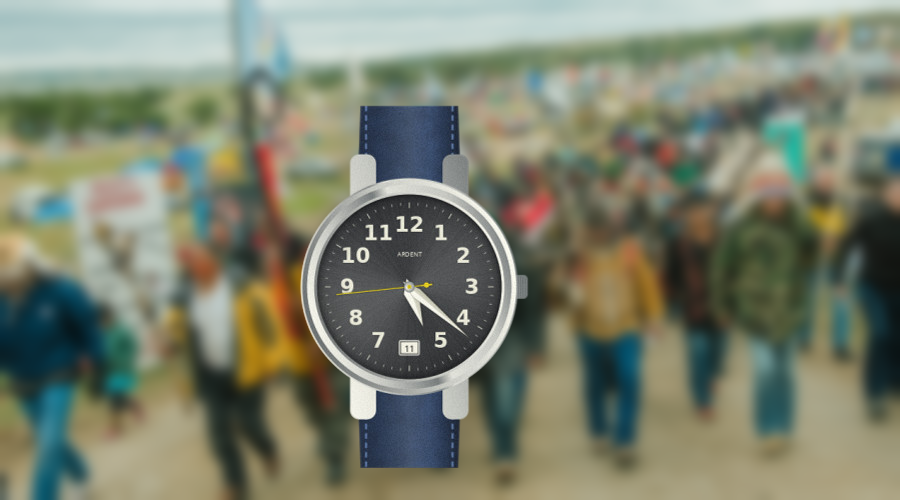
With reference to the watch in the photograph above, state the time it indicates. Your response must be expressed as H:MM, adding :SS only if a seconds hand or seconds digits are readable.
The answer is 5:21:44
